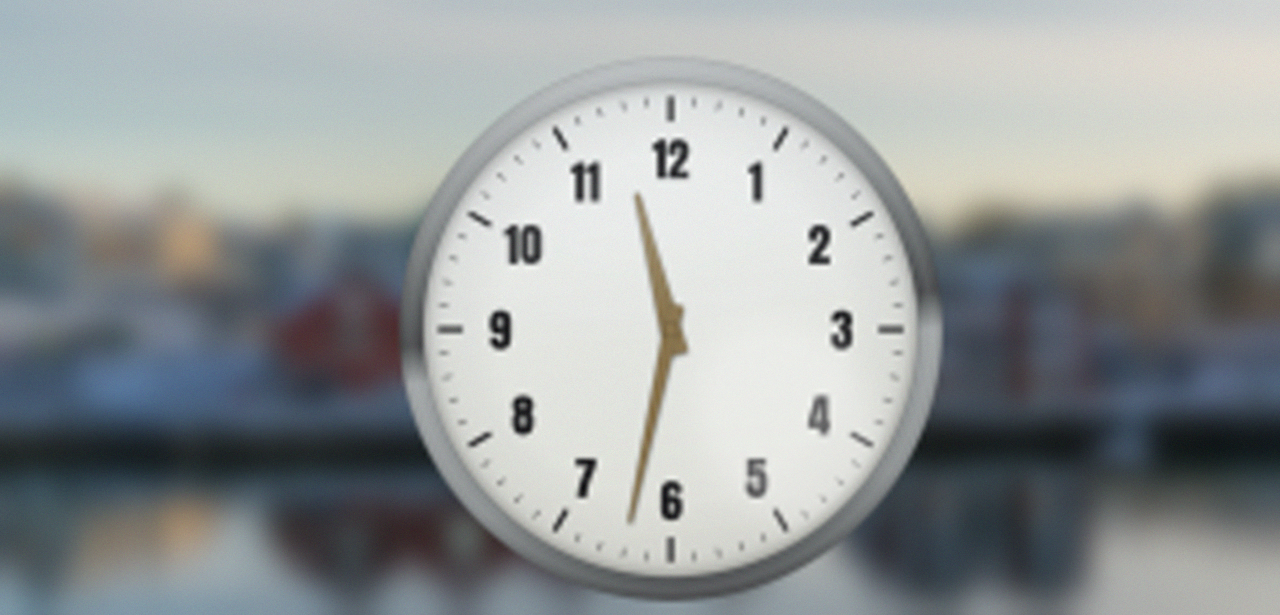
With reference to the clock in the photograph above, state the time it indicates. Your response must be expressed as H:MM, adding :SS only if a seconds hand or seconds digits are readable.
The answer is 11:32
